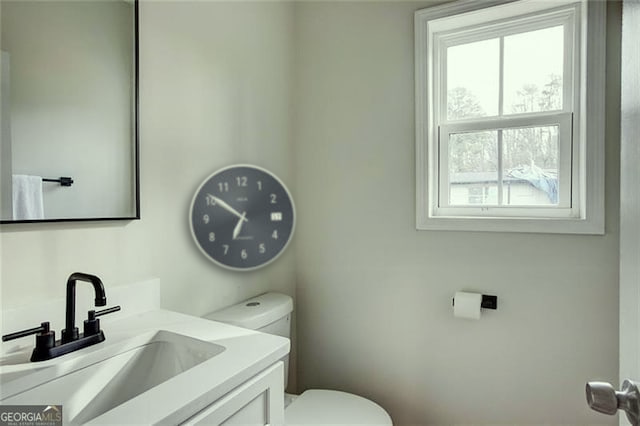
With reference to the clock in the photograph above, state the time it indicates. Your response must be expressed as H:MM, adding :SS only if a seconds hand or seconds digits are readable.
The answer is 6:51
